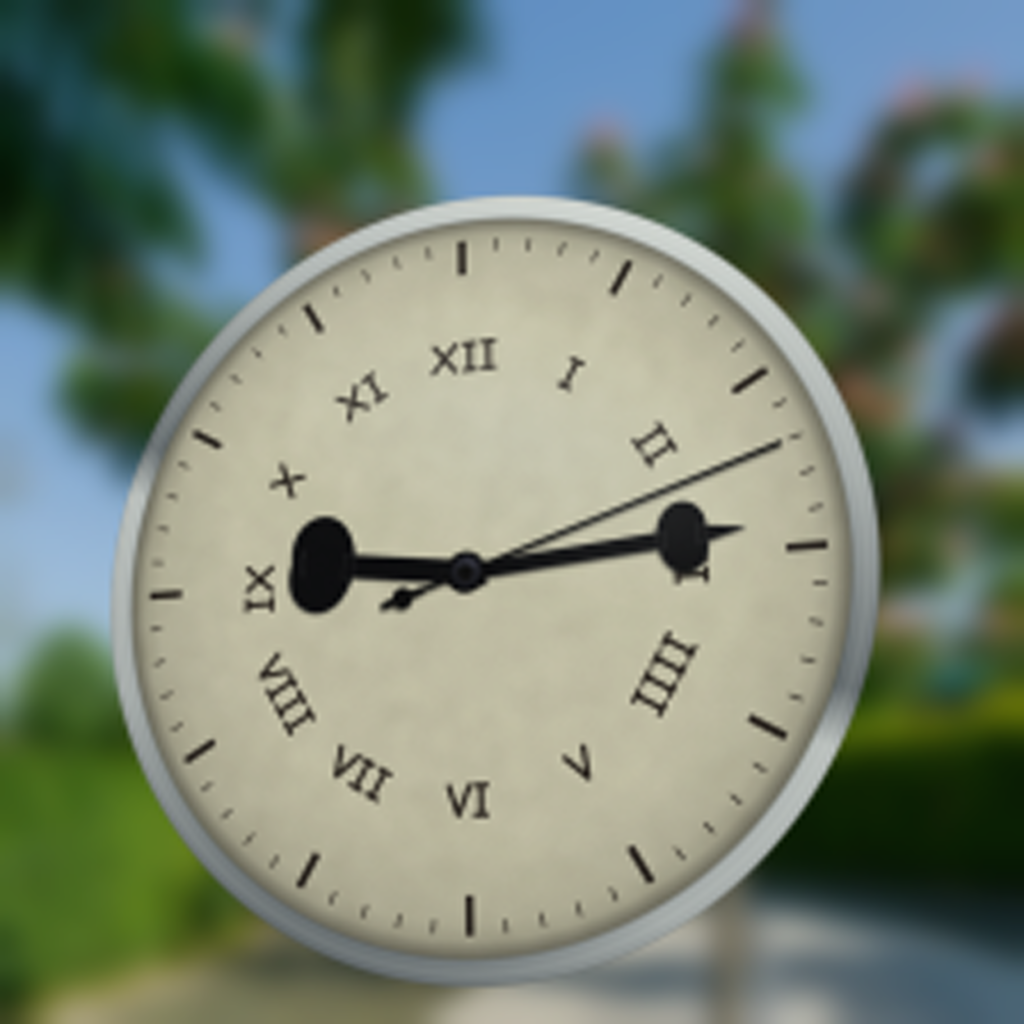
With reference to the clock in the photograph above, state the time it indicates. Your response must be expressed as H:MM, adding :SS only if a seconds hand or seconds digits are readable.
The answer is 9:14:12
